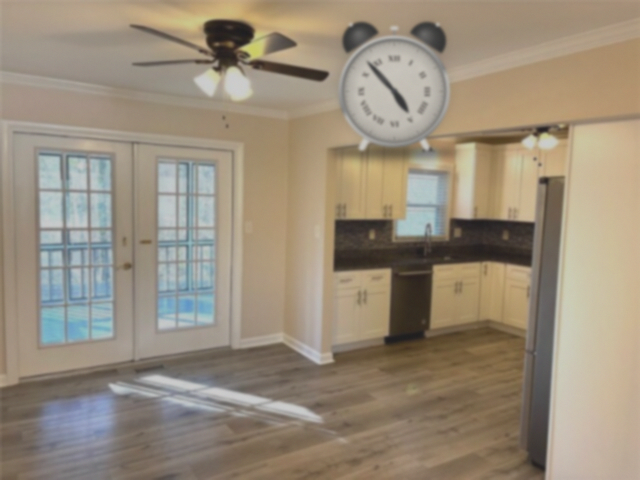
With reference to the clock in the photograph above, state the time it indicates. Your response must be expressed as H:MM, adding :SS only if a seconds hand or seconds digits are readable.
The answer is 4:53
